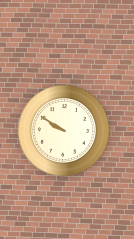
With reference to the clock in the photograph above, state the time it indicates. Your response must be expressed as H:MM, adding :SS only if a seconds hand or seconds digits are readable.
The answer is 9:50
